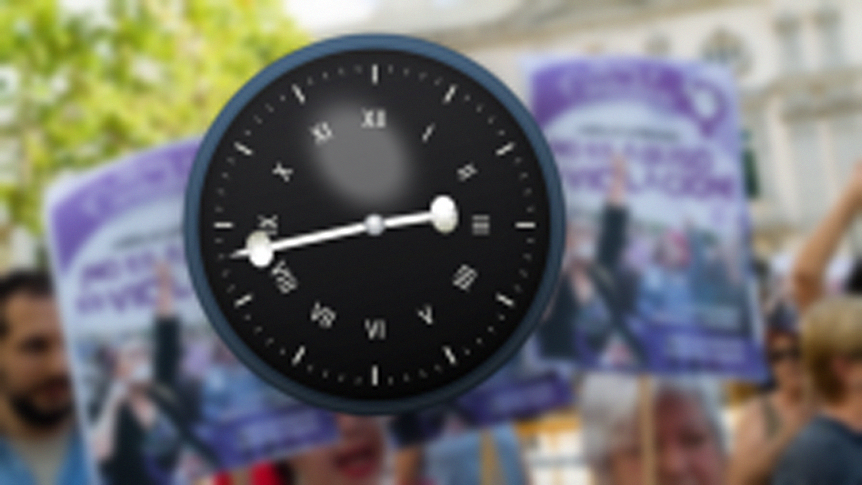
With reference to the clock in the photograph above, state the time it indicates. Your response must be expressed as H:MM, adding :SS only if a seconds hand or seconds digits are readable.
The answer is 2:43
